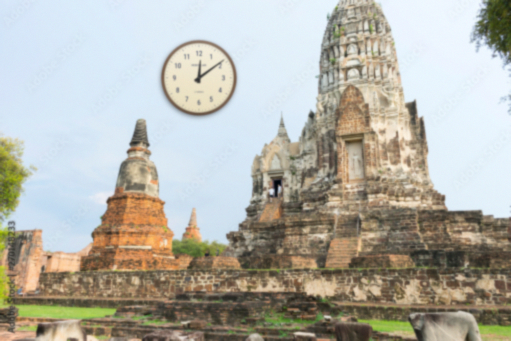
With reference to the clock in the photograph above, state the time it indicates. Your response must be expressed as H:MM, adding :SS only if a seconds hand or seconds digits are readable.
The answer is 12:09
